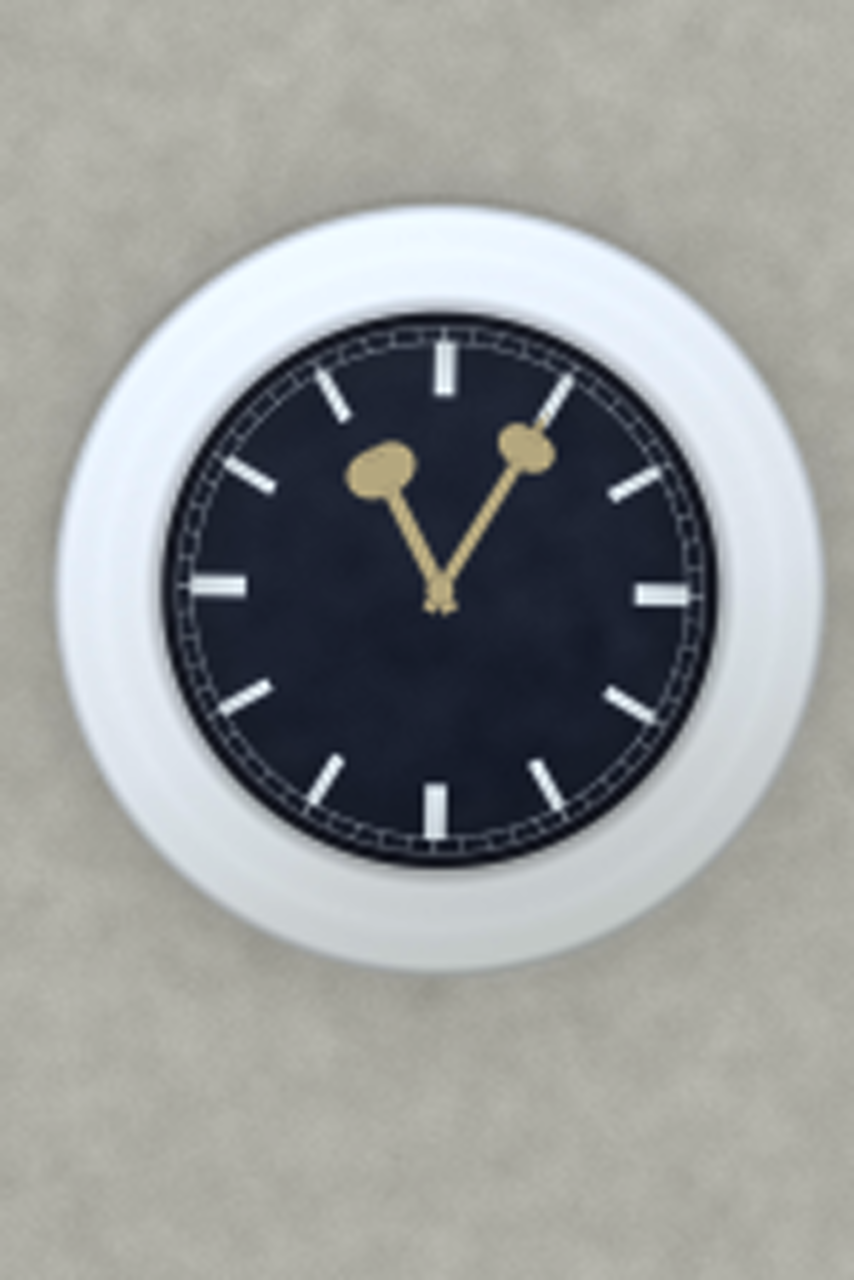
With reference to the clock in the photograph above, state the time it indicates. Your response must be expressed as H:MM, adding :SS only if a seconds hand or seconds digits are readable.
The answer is 11:05
